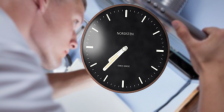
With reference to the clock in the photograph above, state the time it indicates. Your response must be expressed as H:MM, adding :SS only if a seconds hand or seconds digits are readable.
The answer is 7:37
